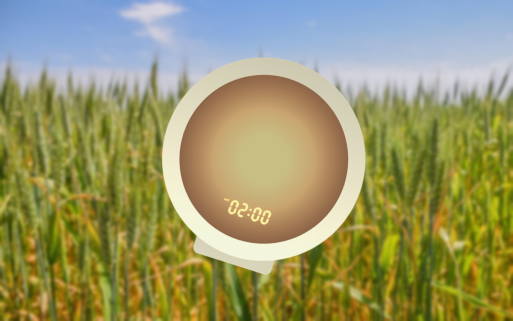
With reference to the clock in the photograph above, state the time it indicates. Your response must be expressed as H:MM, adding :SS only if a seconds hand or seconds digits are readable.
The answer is 2:00
